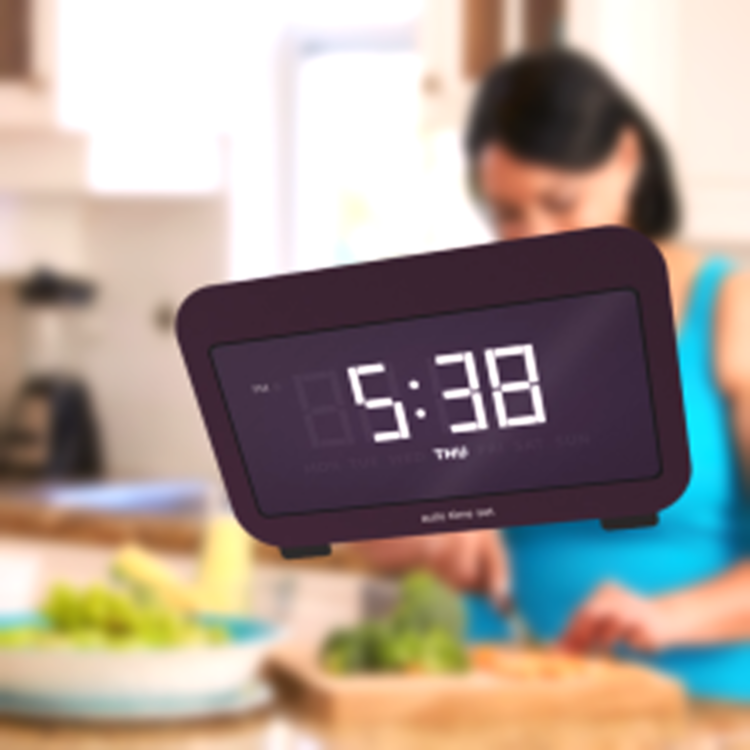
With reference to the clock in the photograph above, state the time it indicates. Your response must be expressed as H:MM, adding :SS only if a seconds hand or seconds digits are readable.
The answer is 5:38
